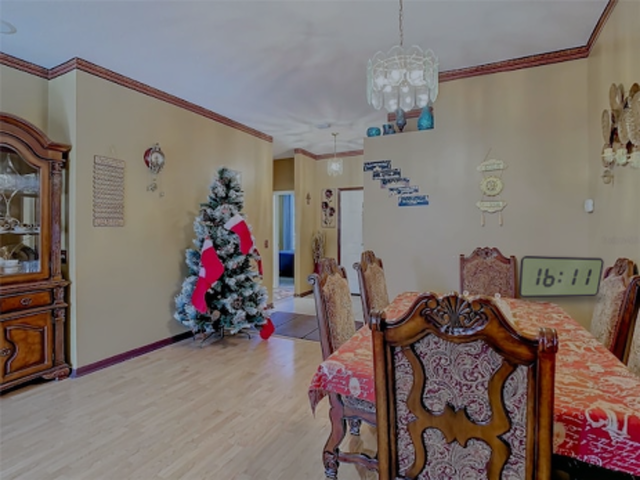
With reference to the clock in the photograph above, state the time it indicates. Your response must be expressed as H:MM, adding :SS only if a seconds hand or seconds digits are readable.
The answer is 16:11
